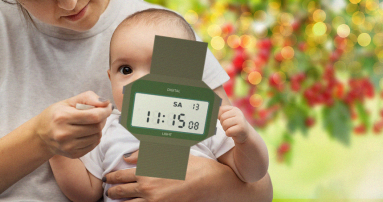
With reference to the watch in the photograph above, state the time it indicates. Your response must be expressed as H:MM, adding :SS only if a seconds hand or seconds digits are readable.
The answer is 11:15:08
